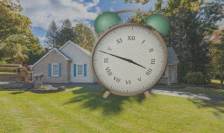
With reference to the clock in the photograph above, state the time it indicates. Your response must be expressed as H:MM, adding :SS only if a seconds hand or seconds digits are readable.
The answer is 3:48
